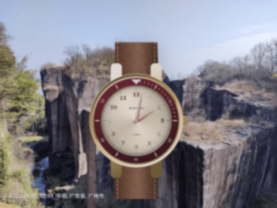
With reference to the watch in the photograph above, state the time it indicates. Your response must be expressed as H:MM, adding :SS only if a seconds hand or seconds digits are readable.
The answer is 2:02
